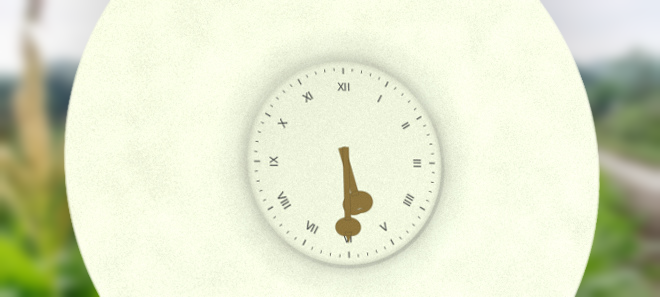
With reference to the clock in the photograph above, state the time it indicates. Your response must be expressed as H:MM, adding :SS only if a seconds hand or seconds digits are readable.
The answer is 5:30
